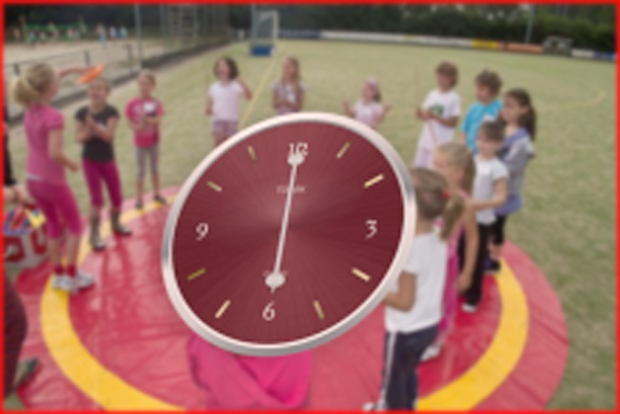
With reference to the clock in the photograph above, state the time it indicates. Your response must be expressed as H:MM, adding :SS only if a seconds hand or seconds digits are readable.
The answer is 6:00
